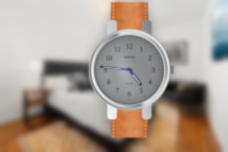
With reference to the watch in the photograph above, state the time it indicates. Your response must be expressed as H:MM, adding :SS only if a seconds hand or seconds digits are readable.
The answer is 4:46
